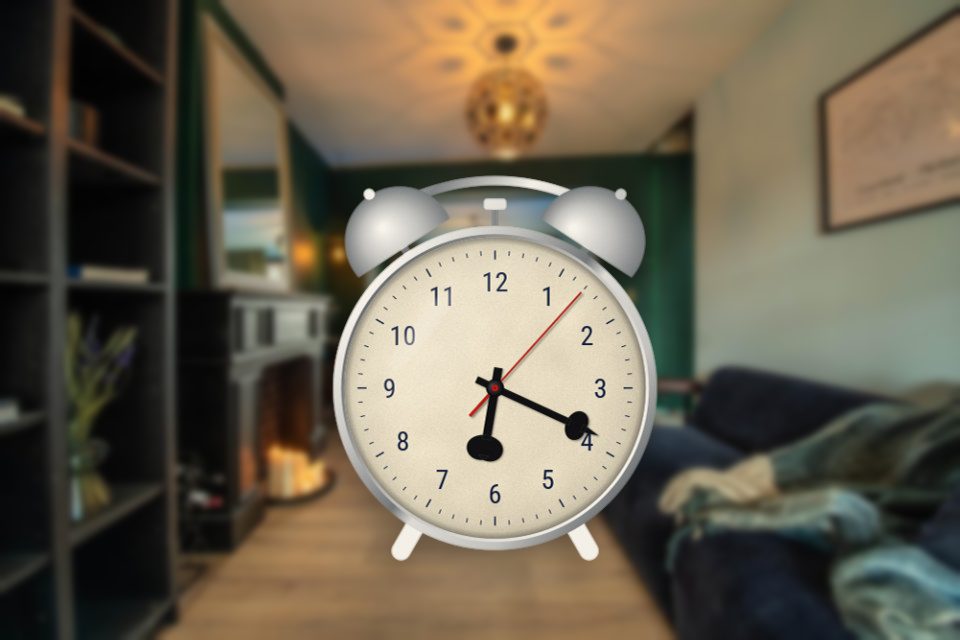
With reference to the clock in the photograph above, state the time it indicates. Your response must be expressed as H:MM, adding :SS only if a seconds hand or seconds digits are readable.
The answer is 6:19:07
